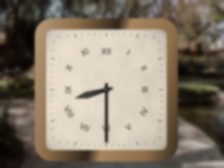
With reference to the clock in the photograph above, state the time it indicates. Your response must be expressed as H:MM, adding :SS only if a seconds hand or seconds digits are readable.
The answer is 8:30
